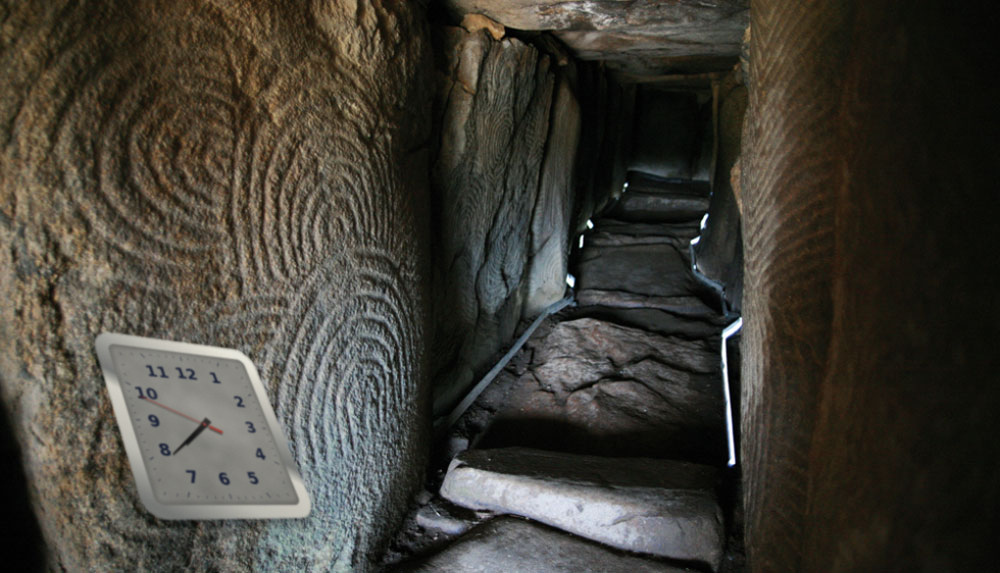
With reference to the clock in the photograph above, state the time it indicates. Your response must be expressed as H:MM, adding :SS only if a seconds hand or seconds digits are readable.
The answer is 7:38:49
